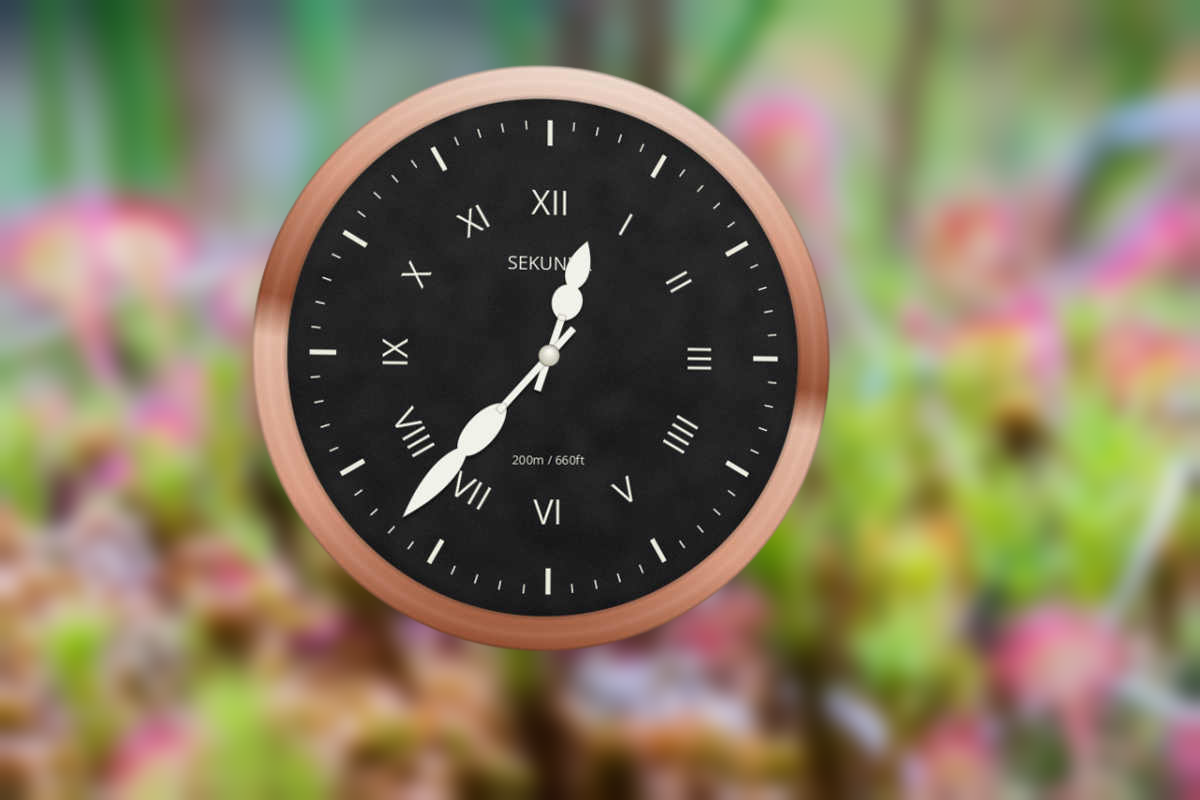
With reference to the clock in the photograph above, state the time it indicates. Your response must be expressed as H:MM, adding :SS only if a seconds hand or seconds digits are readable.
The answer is 12:37
